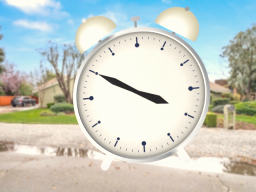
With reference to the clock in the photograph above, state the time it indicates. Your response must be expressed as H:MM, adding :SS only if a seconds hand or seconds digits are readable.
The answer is 3:50
